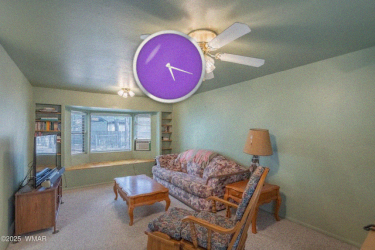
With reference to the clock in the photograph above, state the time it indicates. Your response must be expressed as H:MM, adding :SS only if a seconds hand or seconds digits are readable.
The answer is 5:18
